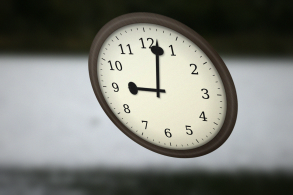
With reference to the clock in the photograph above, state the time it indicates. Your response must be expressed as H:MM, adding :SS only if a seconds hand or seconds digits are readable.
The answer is 9:02
